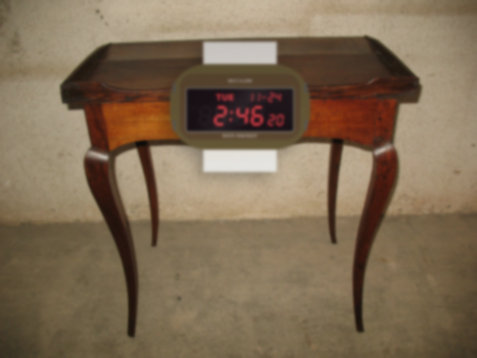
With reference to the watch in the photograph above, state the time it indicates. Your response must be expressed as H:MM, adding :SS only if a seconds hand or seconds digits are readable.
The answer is 2:46
